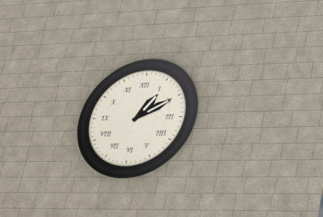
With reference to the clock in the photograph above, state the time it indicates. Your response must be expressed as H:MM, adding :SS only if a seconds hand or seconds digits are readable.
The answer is 1:10
